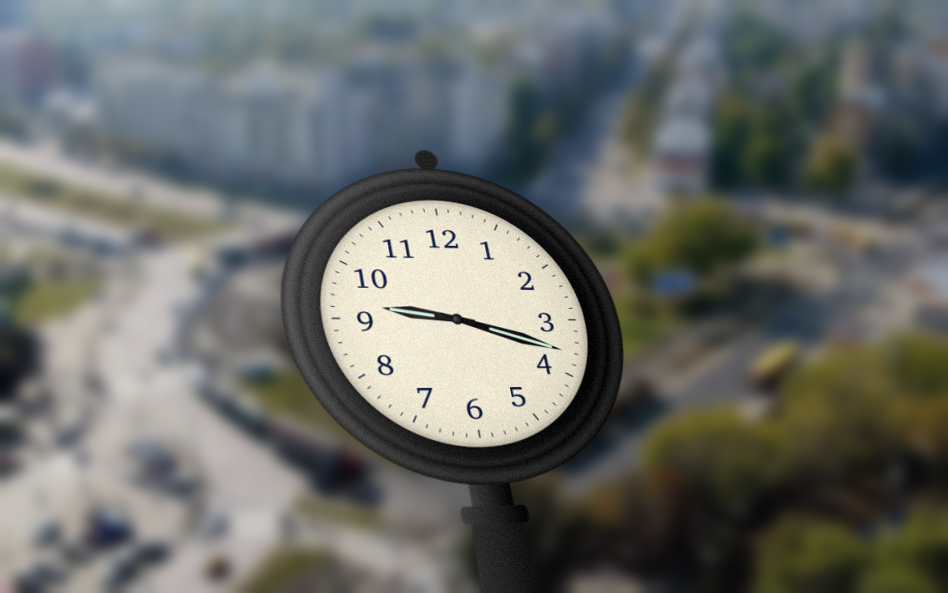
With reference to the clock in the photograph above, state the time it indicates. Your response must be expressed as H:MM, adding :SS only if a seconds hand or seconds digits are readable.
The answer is 9:18
